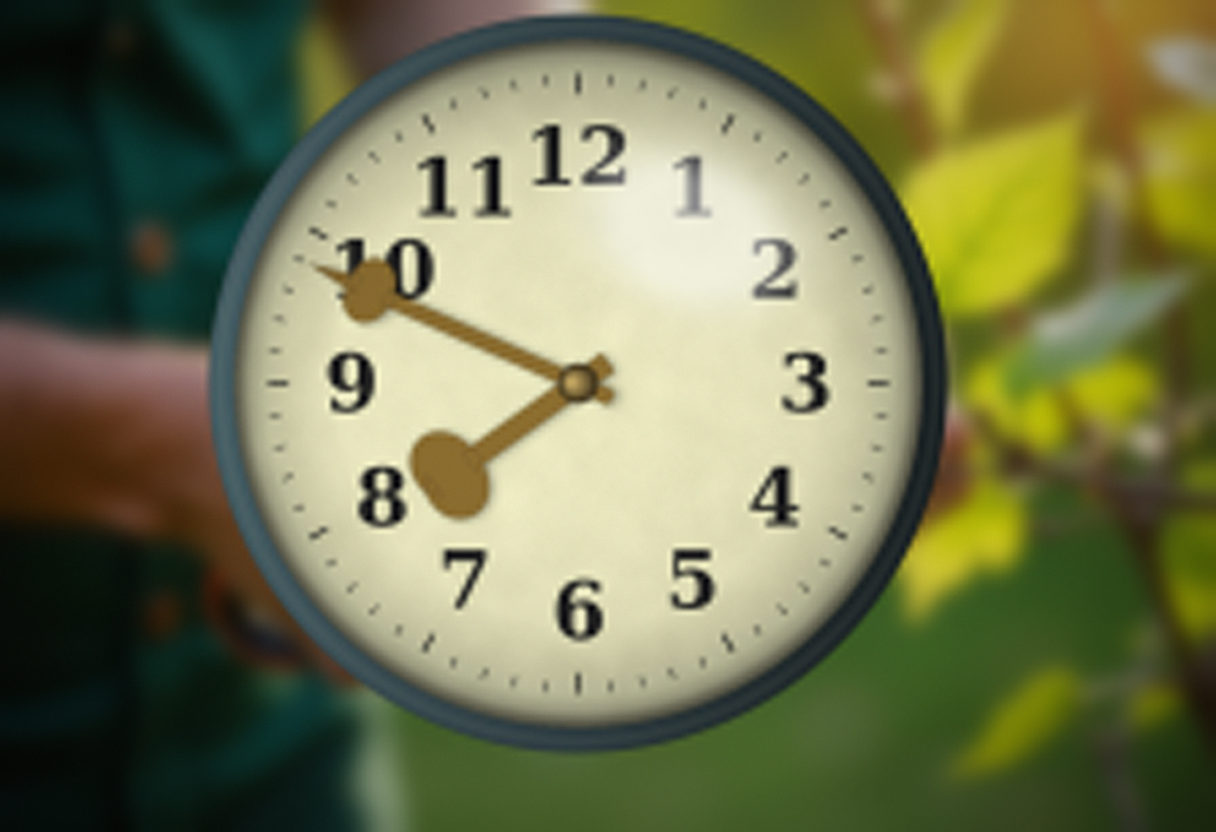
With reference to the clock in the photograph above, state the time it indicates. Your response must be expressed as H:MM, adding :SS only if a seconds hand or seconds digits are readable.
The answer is 7:49
